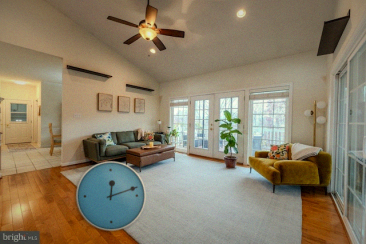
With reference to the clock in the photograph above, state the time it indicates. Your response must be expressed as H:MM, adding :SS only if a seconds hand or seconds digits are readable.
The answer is 12:12
